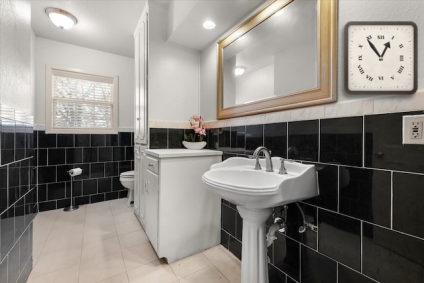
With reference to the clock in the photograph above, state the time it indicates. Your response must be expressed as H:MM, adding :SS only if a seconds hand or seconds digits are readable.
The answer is 12:54
